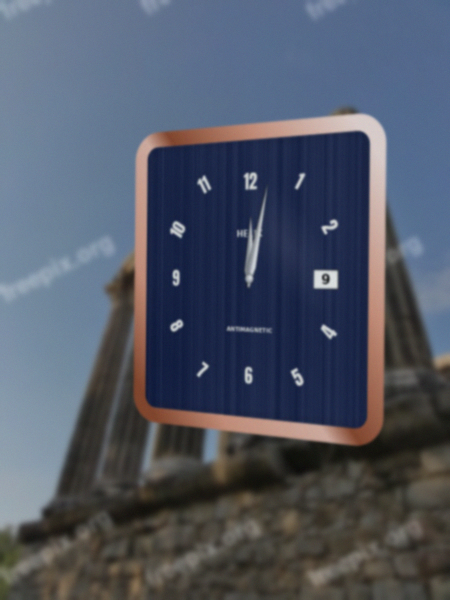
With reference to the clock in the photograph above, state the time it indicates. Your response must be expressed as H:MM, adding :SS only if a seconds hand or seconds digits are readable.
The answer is 12:02
